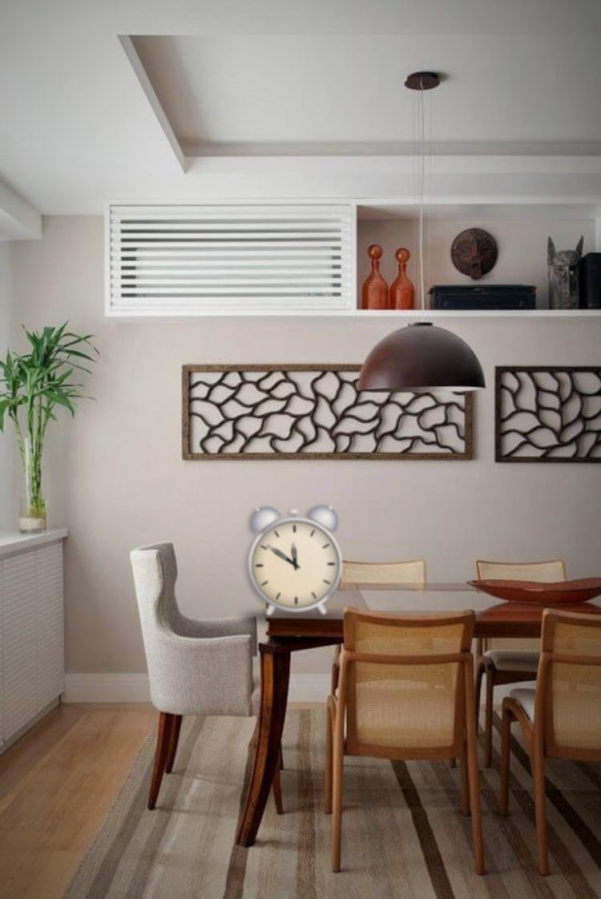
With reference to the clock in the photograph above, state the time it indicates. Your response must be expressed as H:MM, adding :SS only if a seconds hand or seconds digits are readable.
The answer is 11:51
